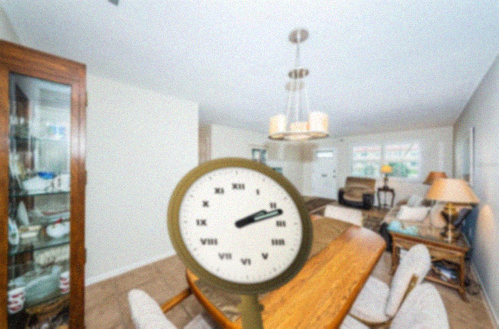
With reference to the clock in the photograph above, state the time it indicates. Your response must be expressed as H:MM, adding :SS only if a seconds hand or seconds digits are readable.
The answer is 2:12
